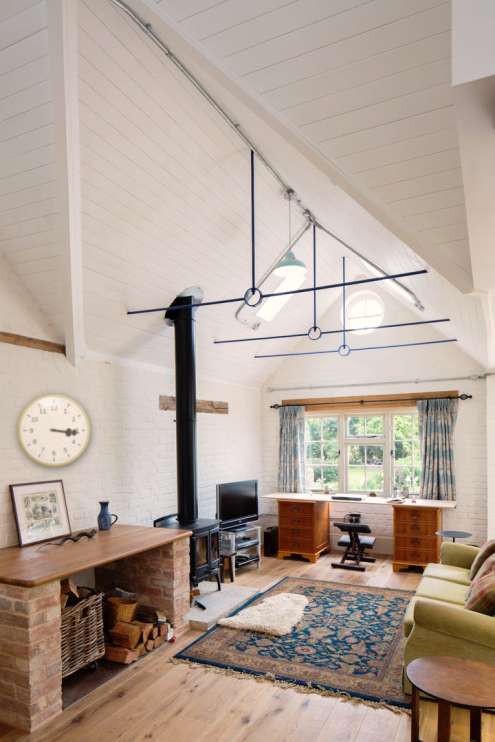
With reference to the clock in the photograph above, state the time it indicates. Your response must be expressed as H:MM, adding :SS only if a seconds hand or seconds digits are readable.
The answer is 3:16
